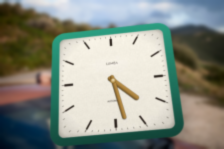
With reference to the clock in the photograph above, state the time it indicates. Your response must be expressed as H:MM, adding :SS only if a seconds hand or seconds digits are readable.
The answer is 4:28
